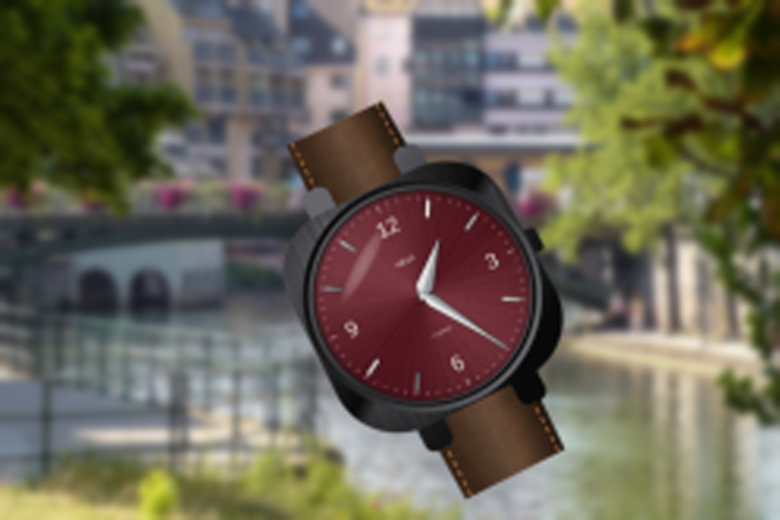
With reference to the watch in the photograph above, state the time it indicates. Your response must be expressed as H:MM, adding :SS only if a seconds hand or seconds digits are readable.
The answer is 1:25
